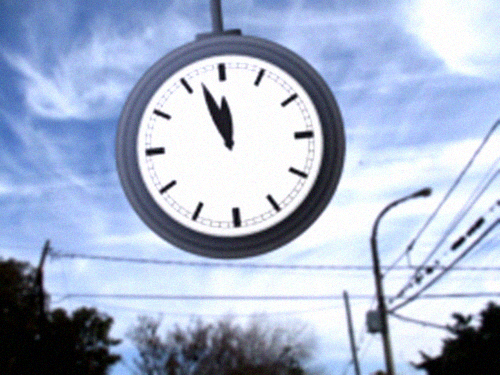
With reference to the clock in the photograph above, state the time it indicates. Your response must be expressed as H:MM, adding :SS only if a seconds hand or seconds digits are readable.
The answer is 11:57
